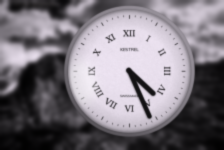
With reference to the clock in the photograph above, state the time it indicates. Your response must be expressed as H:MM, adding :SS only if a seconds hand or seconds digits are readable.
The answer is 4:26
